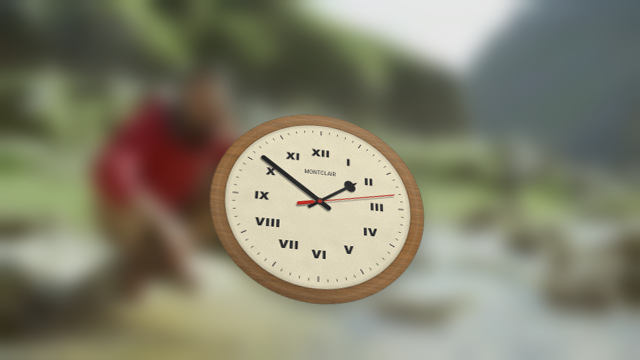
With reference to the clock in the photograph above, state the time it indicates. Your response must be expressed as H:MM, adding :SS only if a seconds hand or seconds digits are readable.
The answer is 1:51:13
